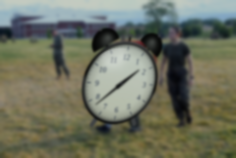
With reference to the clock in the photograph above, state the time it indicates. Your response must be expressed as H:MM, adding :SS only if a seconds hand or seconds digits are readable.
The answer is 1:38
